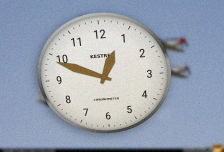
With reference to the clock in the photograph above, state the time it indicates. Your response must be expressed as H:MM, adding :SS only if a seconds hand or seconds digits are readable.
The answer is 12:49
